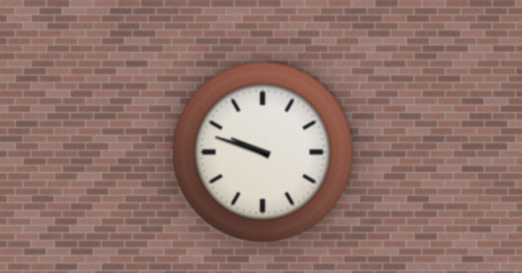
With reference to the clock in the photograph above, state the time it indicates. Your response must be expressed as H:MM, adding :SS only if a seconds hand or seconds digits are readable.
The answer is 9:48
